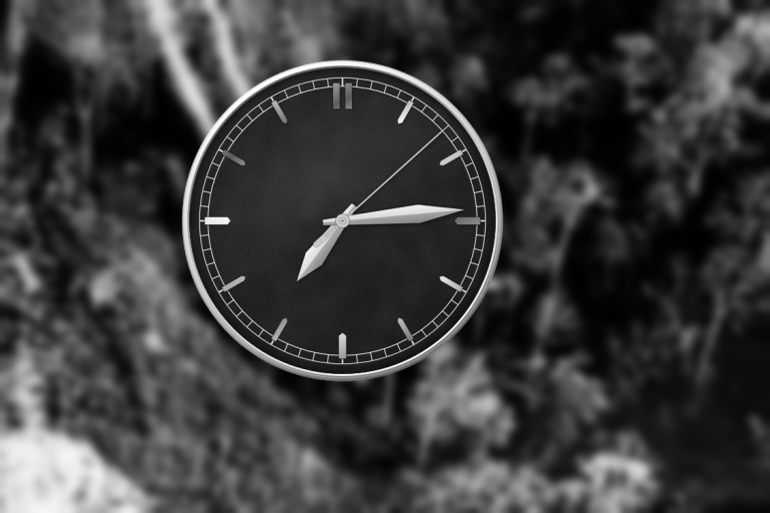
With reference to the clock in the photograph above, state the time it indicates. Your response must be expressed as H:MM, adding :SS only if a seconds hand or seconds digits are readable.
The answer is 7:14:08
